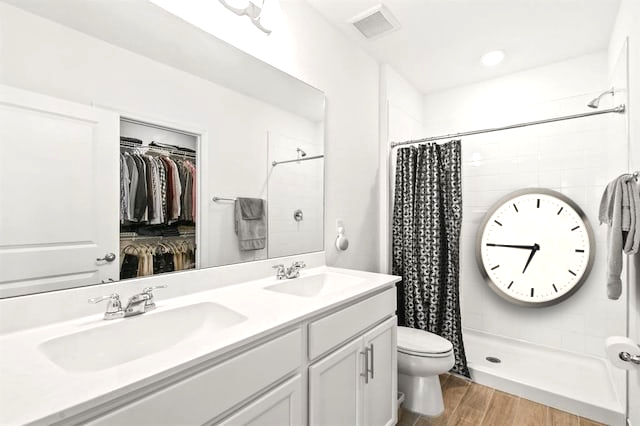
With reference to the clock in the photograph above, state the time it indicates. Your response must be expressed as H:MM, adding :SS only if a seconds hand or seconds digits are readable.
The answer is 6:45
